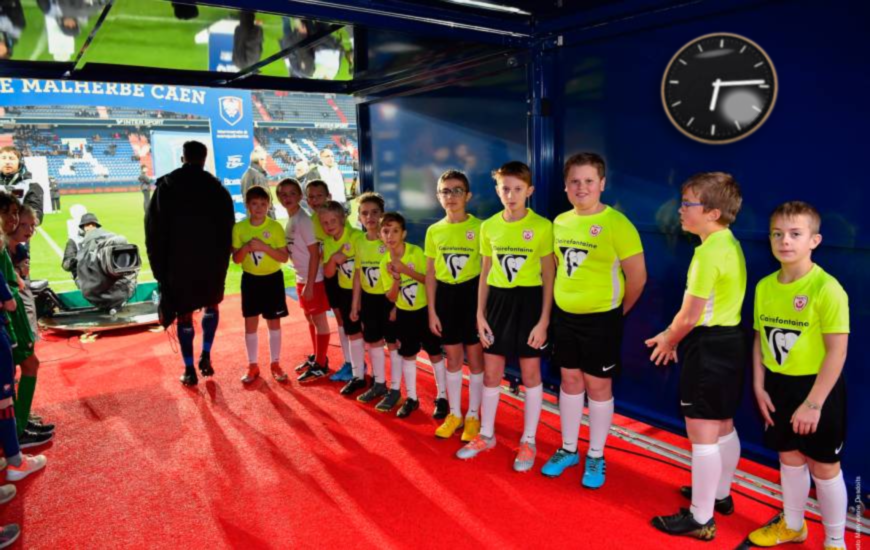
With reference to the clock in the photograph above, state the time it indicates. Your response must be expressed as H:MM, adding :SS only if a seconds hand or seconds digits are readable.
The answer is 6:14
